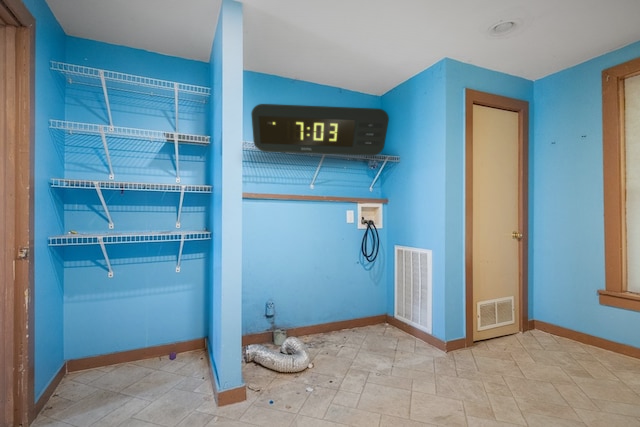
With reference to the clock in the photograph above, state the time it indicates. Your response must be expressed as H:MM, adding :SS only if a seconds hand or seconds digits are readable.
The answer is 7:03
